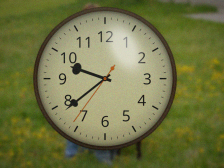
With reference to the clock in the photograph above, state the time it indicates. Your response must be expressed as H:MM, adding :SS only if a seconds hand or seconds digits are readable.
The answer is 9:38:36
